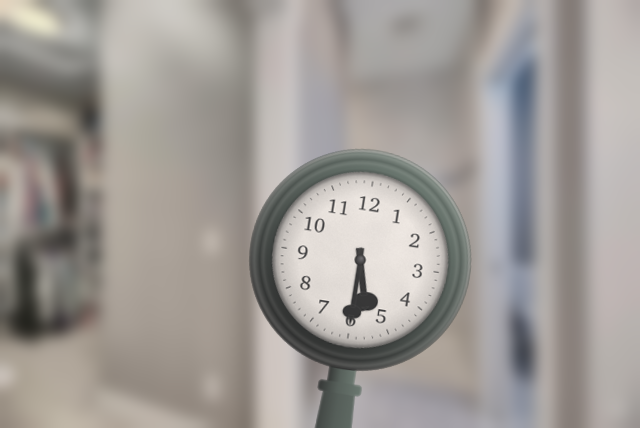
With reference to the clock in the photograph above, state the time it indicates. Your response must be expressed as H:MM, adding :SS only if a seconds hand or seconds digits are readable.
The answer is 5:30
